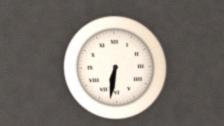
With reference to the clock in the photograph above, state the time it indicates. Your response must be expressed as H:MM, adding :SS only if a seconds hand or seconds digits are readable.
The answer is 6:32
